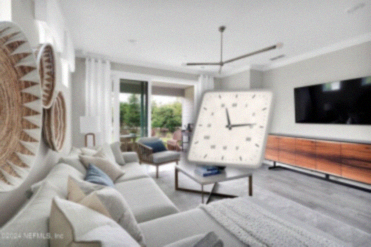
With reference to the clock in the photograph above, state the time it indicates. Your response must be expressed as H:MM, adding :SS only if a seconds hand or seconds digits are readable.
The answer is 11:14
